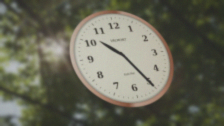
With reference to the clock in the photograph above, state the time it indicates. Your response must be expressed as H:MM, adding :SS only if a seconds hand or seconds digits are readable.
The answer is 10:25
